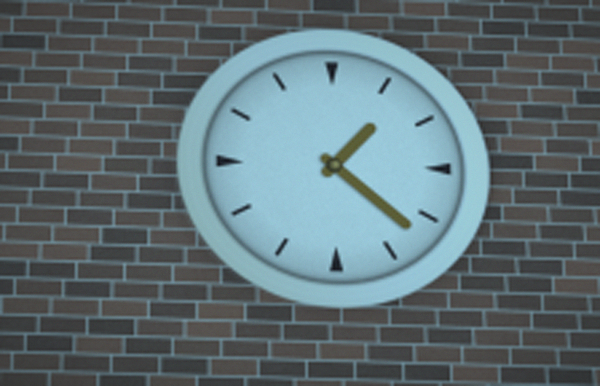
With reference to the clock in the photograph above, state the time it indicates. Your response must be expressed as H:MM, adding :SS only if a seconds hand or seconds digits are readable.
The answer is 1:22
